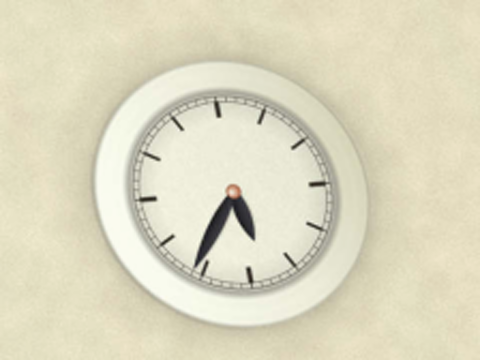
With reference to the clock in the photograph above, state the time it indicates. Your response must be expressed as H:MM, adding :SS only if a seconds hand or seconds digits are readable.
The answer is 5:36
